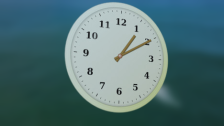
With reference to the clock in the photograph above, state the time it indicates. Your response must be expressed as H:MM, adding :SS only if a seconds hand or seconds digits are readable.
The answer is 1:10
